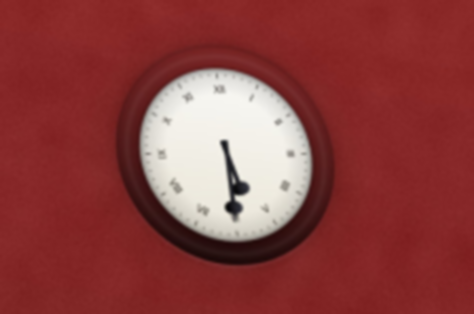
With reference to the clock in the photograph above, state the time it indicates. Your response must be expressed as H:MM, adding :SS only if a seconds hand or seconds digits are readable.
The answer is 5:30
